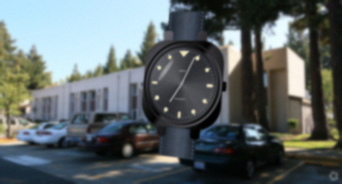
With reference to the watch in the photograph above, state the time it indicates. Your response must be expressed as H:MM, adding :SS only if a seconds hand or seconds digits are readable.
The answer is 7:04
